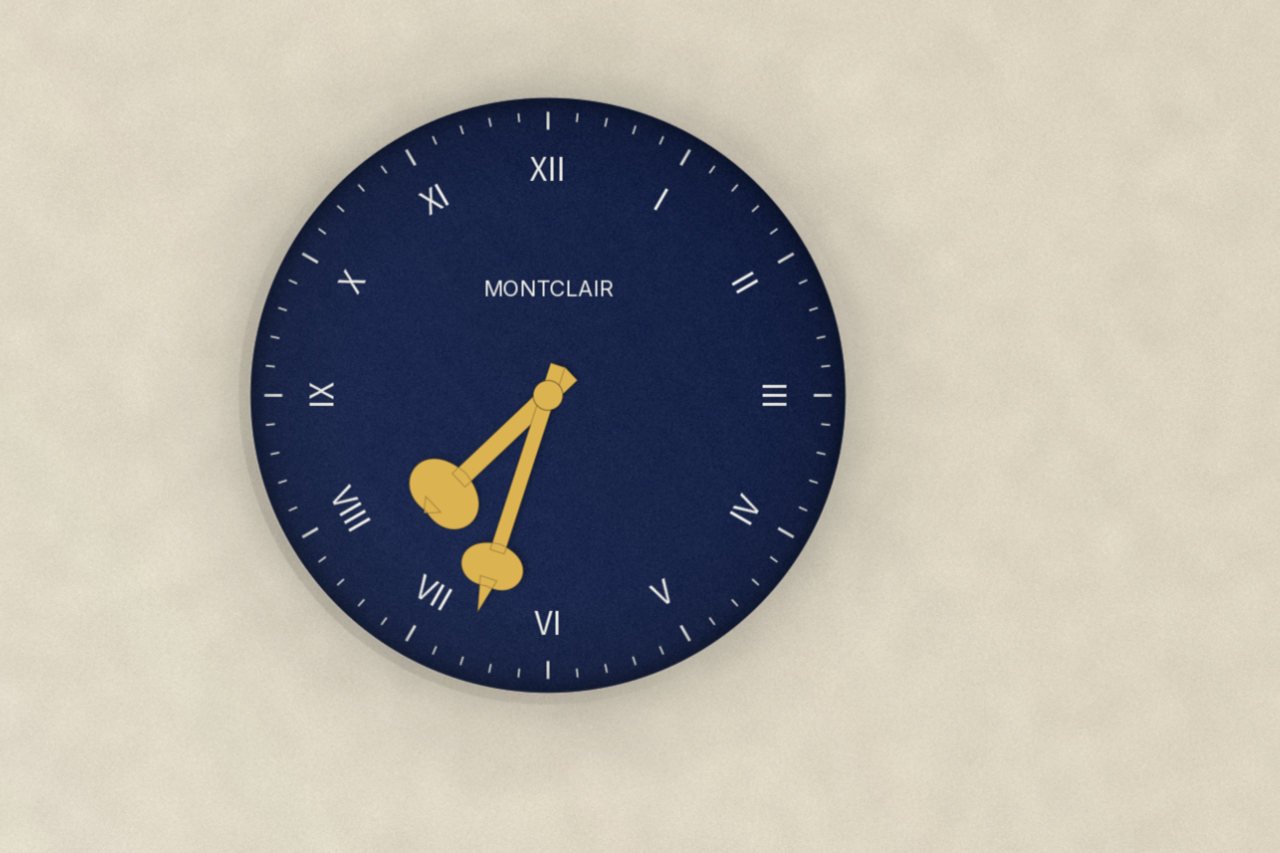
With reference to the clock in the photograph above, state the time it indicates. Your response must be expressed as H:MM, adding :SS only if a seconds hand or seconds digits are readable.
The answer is 7:33
